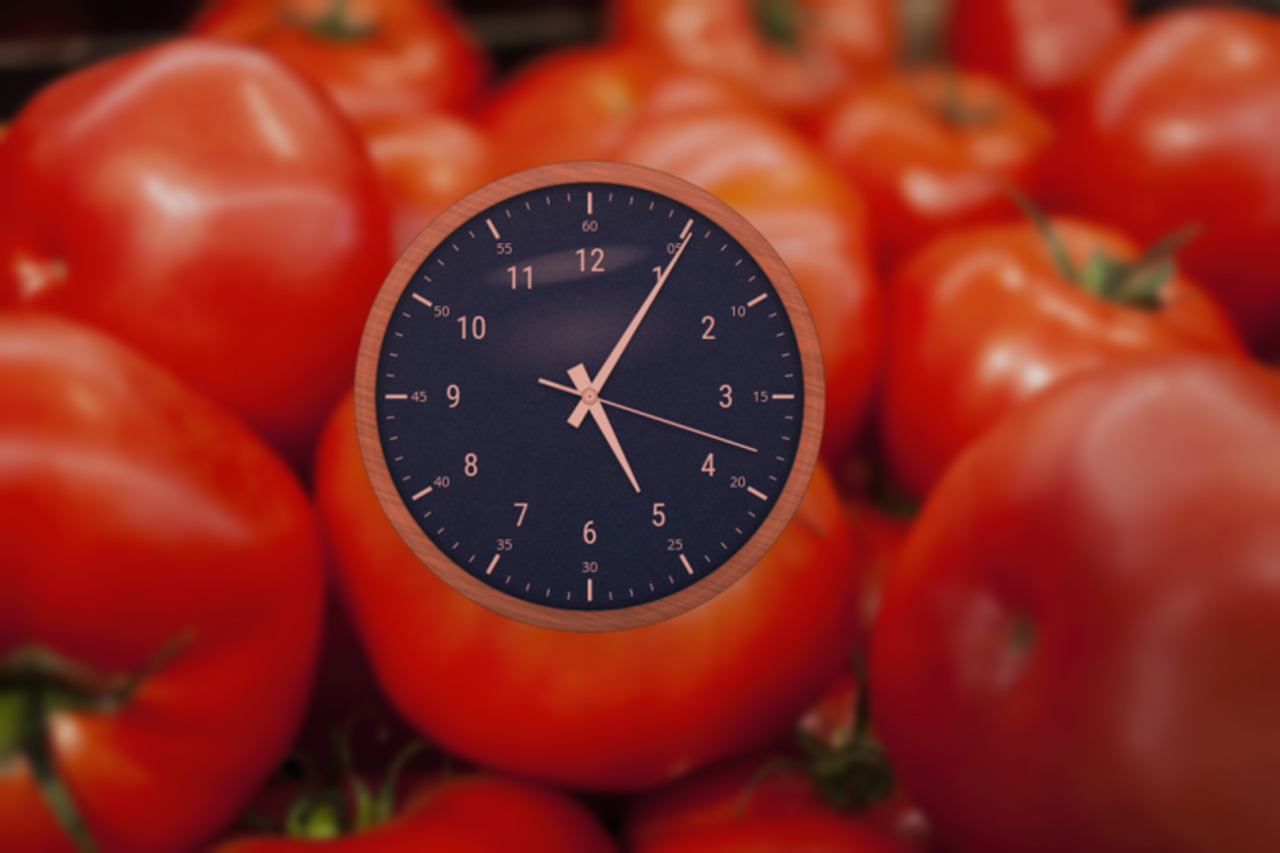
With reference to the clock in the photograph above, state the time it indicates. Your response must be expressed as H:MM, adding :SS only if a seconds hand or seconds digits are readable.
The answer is 5:05:18
